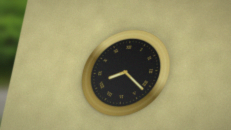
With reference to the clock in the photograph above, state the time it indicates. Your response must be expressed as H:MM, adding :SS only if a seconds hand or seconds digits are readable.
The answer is 8:22
